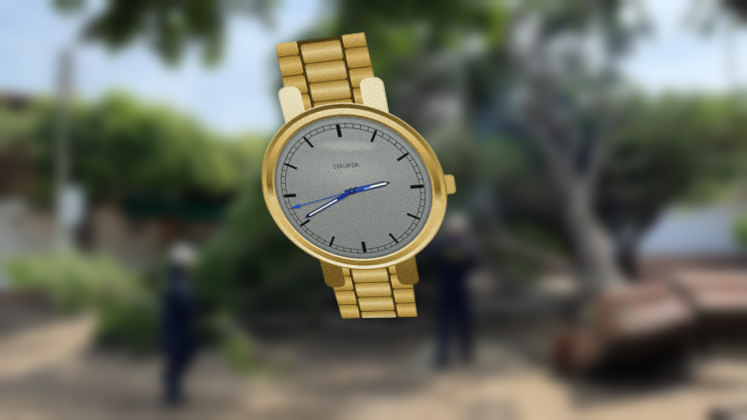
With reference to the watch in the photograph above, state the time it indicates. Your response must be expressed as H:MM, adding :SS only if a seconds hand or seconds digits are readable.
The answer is 2:40:43
